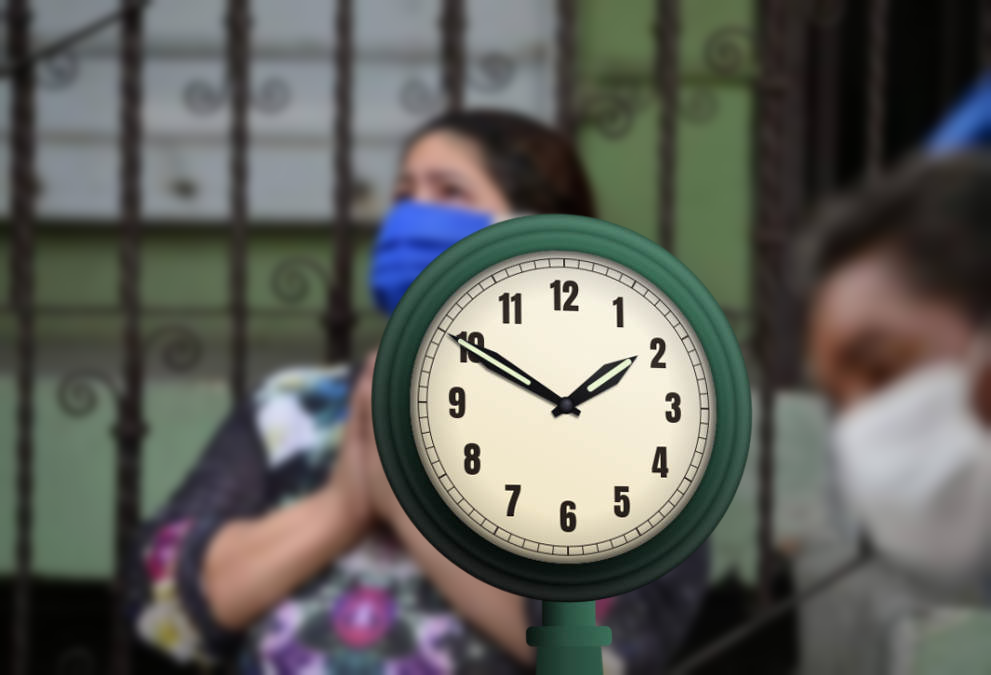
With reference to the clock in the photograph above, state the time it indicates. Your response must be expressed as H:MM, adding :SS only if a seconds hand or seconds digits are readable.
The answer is 1:50
